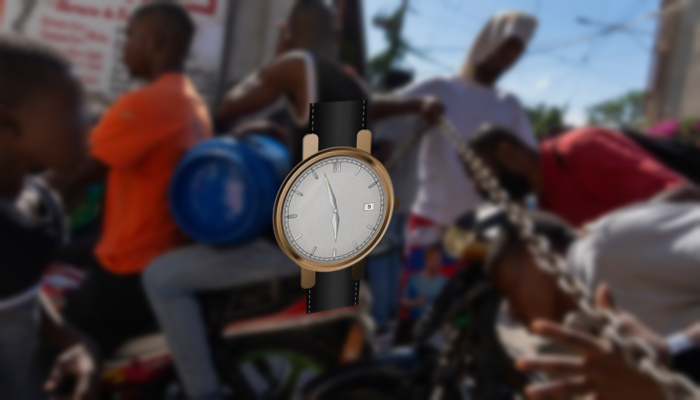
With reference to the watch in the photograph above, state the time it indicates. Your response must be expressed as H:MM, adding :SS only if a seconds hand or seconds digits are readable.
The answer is 5:57
